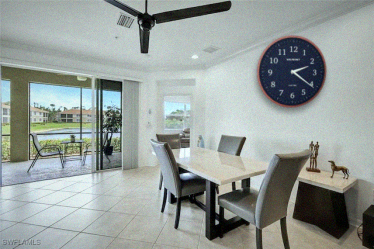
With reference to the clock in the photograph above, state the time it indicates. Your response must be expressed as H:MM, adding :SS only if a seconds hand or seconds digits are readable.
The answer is 2:21
